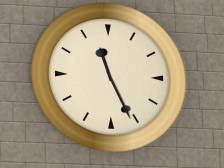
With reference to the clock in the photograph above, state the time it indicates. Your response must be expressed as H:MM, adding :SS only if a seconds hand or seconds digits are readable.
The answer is 11:26
